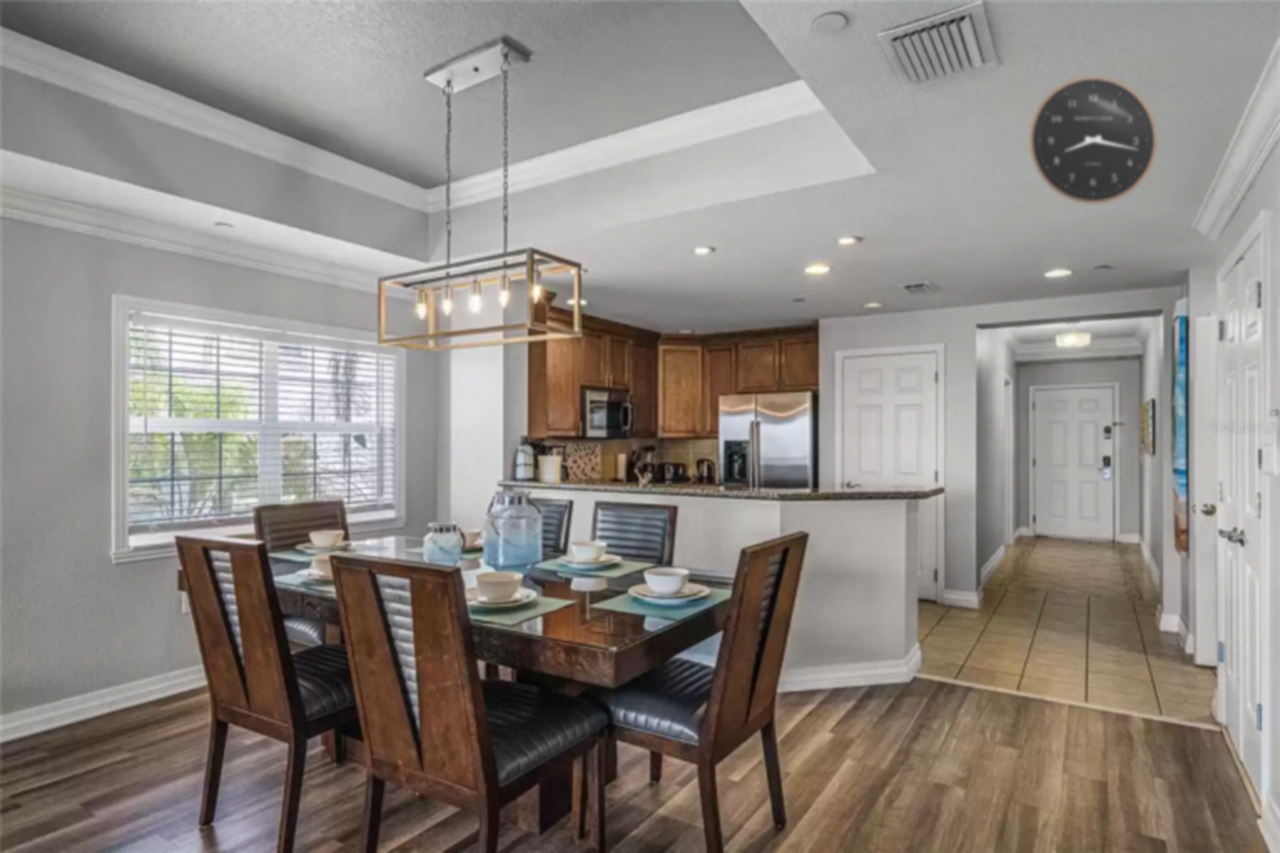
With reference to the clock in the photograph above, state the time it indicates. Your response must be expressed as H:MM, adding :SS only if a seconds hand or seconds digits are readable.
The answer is 8:17
